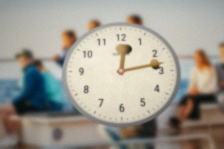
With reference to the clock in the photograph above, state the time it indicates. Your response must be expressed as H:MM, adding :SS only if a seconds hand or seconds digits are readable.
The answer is 12:13
